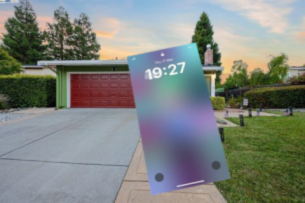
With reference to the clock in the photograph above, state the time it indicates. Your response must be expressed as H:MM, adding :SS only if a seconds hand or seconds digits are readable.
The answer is 19:27
